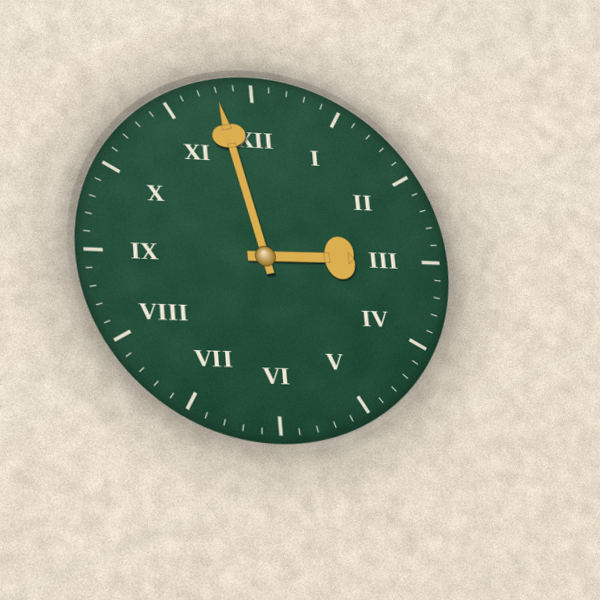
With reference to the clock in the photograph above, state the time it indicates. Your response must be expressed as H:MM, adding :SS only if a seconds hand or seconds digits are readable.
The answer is 2:58
